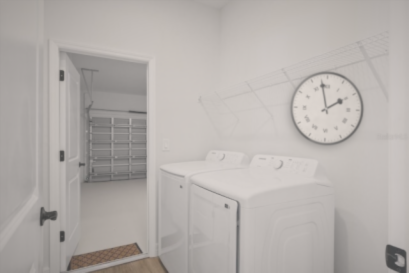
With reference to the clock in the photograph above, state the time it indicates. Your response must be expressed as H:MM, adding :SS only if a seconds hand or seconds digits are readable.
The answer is 1:58
